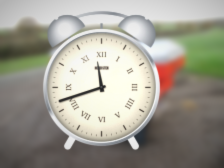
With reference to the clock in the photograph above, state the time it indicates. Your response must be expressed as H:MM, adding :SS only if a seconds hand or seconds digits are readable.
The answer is 11:42
